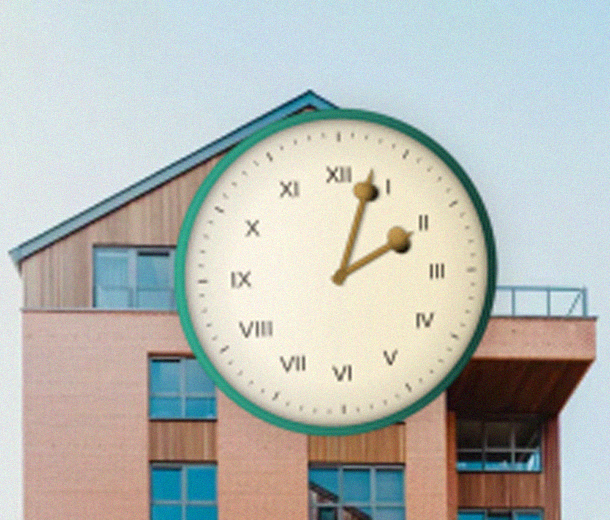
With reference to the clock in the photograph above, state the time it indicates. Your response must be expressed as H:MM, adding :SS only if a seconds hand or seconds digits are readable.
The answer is 2:03
